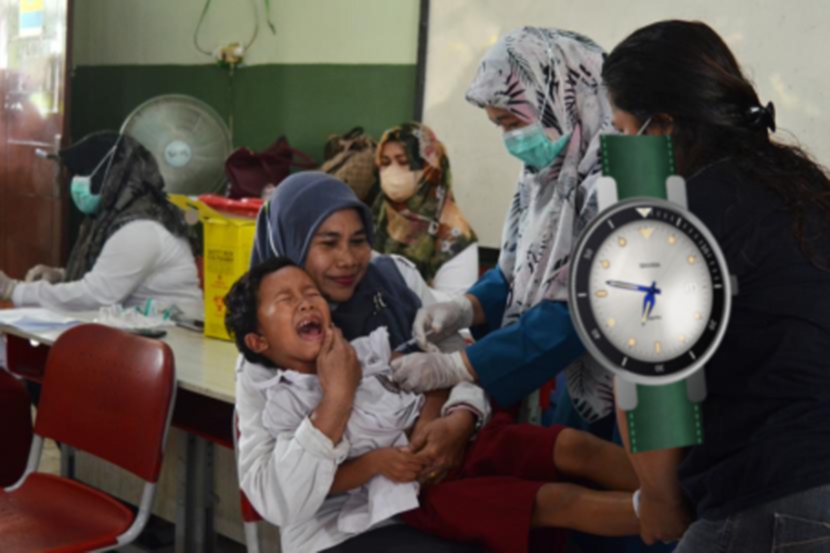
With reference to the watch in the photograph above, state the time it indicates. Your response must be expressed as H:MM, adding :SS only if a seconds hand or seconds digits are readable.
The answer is 6:47
